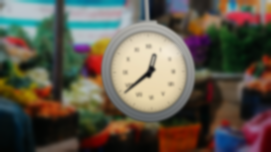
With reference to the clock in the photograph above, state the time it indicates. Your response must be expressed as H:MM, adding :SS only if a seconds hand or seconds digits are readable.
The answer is 12:39
